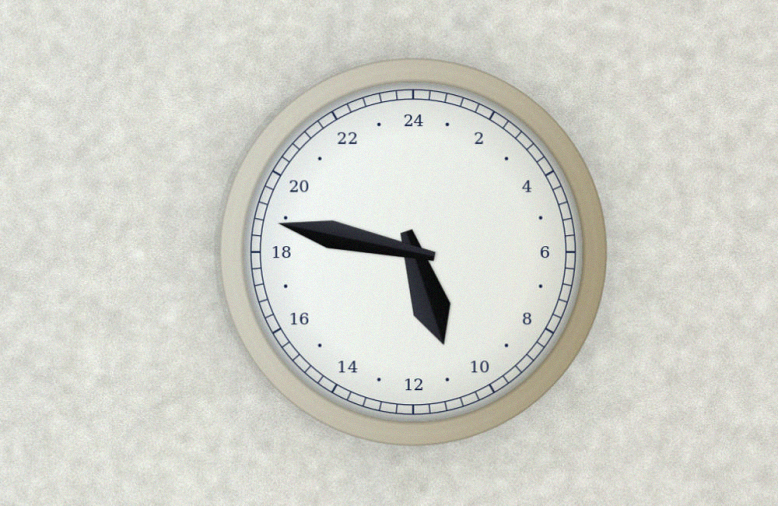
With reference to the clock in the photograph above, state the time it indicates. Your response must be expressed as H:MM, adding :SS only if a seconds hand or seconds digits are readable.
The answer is 10:47
